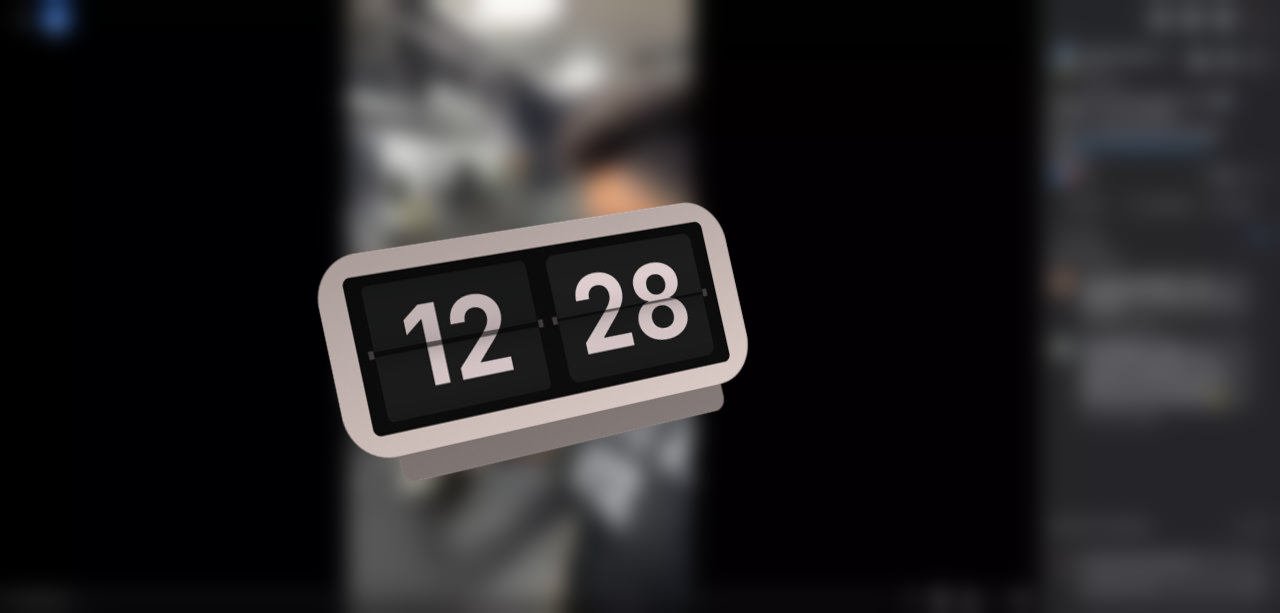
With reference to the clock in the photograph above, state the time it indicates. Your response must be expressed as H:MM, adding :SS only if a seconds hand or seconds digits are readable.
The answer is 12:28
